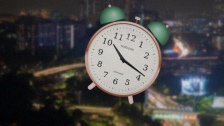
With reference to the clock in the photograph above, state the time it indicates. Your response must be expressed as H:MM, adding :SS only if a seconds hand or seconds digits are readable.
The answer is 10:18
